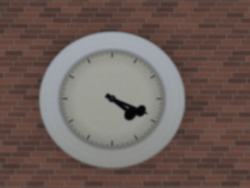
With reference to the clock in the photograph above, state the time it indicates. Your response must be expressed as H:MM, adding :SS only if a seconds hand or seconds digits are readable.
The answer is 4:19
